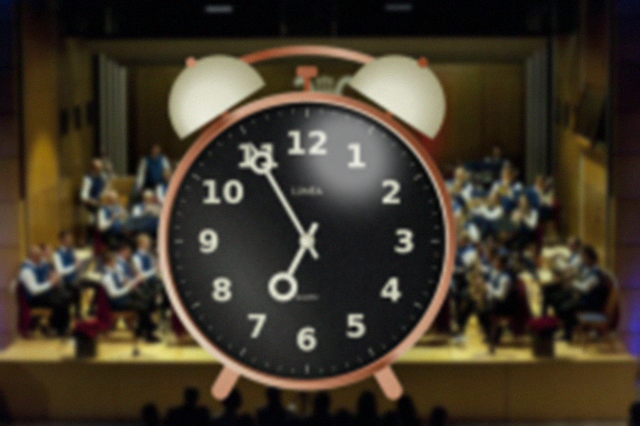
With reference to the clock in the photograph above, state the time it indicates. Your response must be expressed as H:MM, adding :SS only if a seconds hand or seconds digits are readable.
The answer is 6:55
